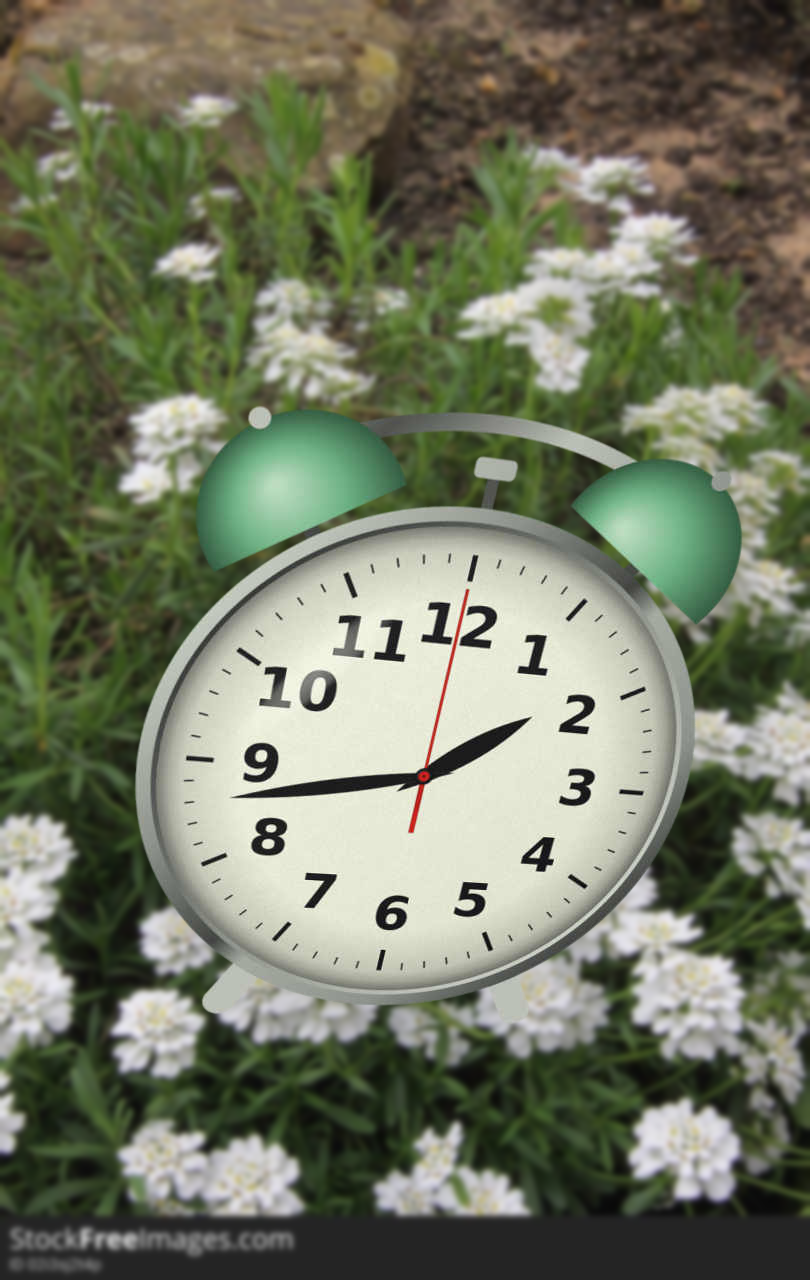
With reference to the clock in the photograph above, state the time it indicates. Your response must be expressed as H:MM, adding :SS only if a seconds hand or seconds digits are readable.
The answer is 1:43:00
